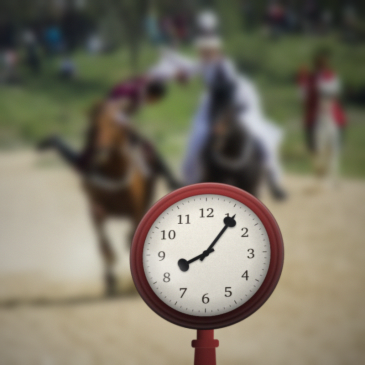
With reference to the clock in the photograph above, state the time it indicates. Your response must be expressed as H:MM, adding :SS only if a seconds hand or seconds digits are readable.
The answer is 8:06
